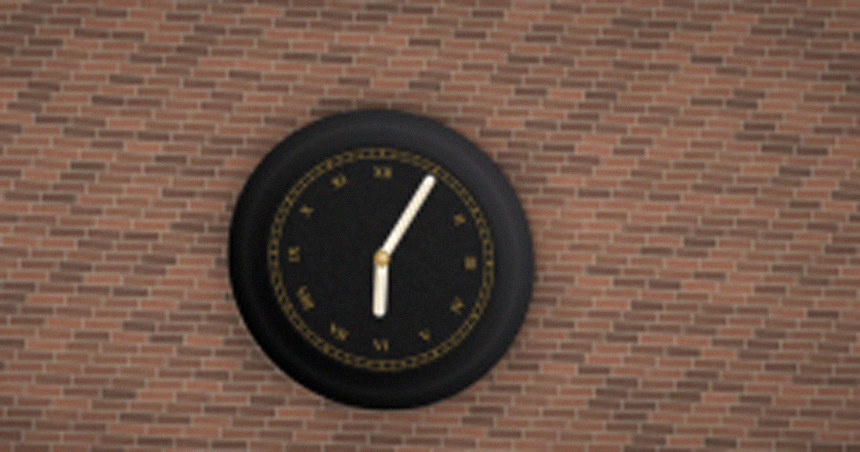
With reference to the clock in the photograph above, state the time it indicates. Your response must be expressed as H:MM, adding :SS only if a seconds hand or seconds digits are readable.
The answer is 6:05
